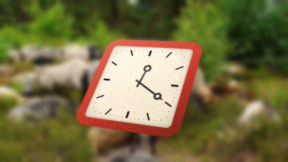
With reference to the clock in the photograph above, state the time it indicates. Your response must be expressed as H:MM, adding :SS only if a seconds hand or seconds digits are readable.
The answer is 12:20
